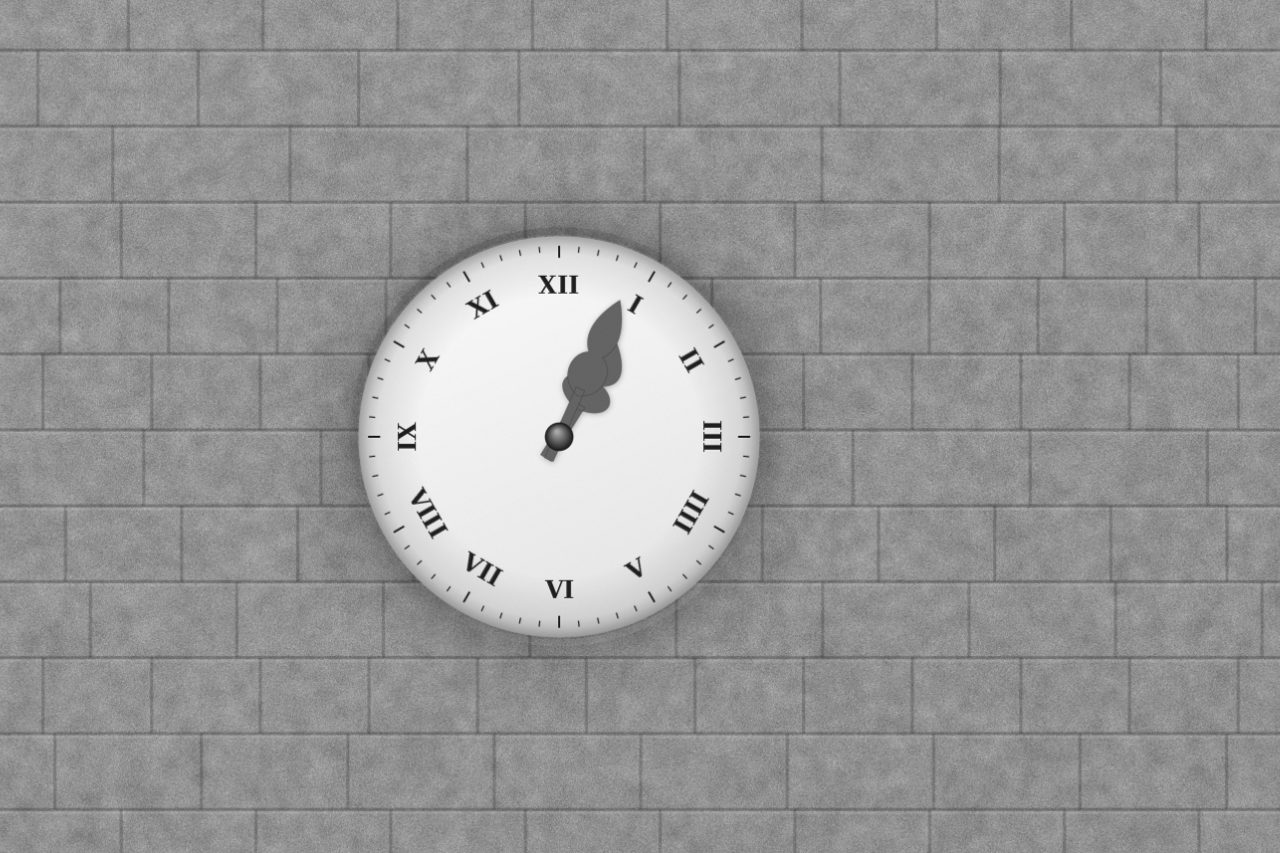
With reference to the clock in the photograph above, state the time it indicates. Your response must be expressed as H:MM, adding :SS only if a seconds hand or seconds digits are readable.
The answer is 1:04
